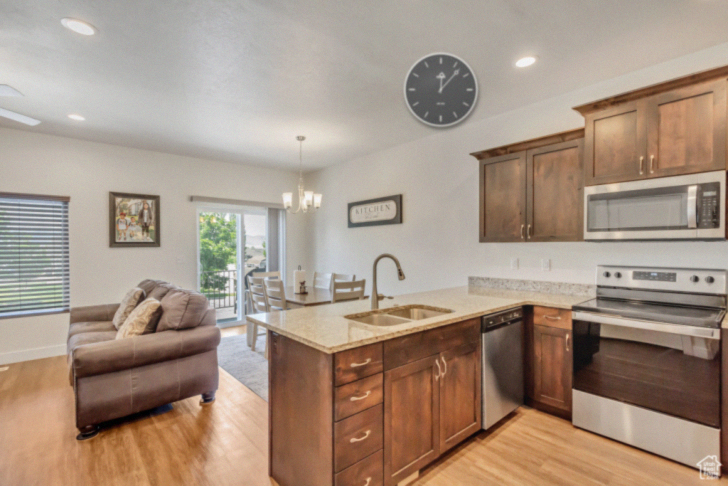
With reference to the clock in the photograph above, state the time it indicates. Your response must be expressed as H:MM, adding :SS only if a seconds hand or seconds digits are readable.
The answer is 12:07
